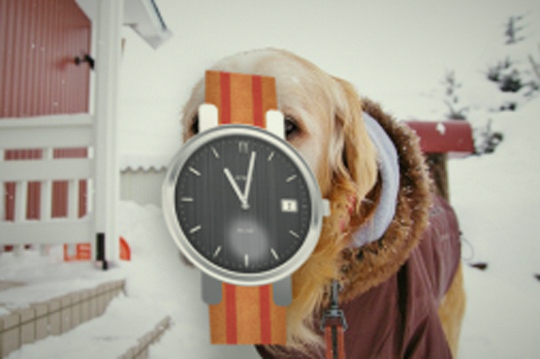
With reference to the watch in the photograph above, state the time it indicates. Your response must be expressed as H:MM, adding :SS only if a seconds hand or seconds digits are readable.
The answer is 11:02
